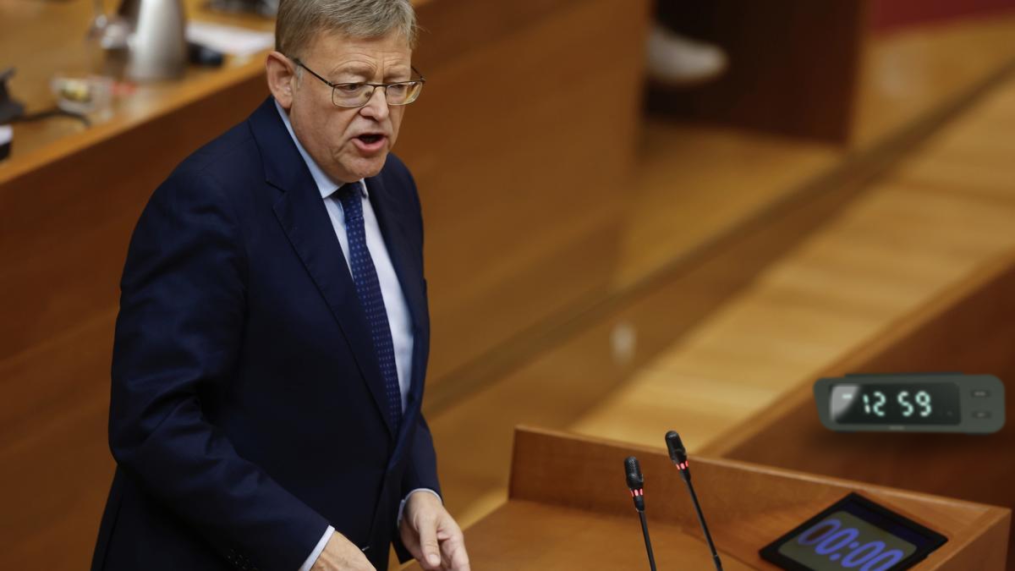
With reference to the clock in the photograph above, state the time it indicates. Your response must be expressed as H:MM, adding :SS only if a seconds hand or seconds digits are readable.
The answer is 12:59
